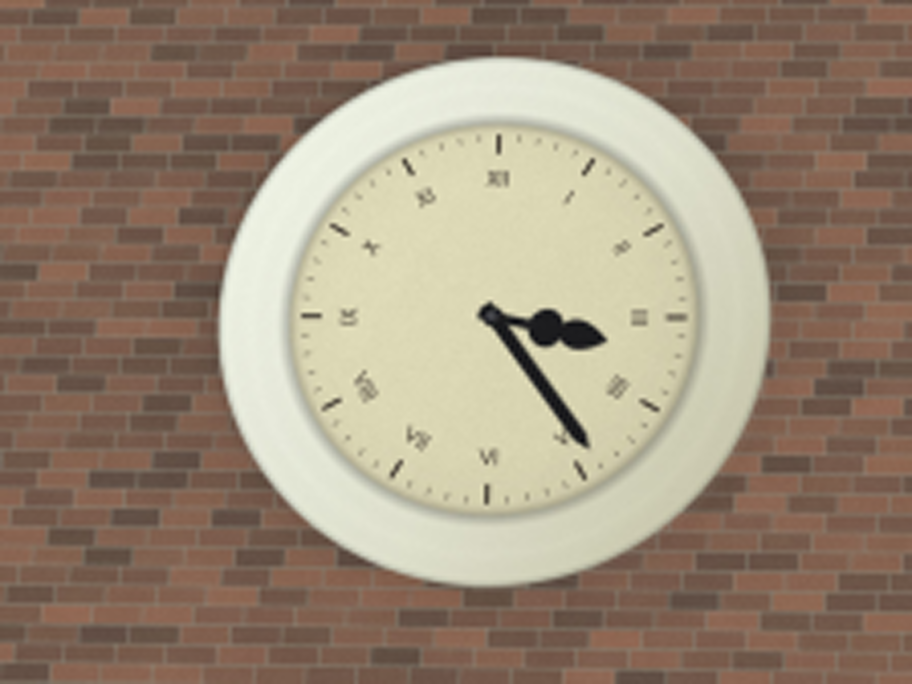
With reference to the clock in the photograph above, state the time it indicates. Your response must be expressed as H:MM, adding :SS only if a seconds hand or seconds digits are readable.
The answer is 3:24
